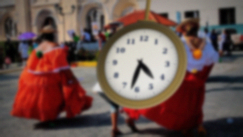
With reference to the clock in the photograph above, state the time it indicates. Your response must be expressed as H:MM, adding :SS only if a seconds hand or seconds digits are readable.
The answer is 4:32
